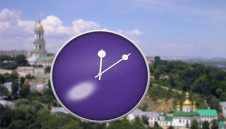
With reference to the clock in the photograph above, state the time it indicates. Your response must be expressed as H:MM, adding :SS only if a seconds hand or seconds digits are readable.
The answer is 12:09
